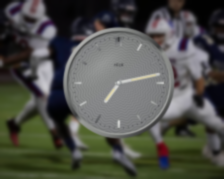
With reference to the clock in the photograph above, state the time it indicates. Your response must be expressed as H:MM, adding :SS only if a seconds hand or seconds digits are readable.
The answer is 7:13
